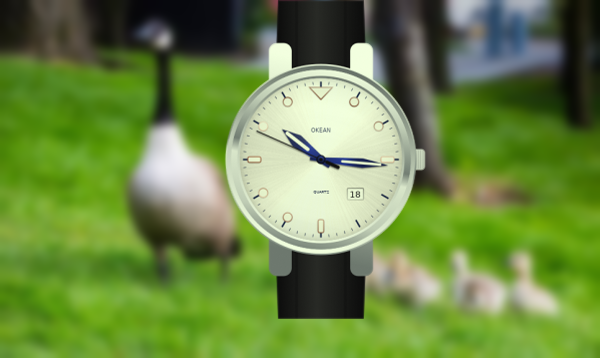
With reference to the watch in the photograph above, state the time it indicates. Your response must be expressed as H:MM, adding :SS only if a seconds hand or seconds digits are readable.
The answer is 10:15:49
